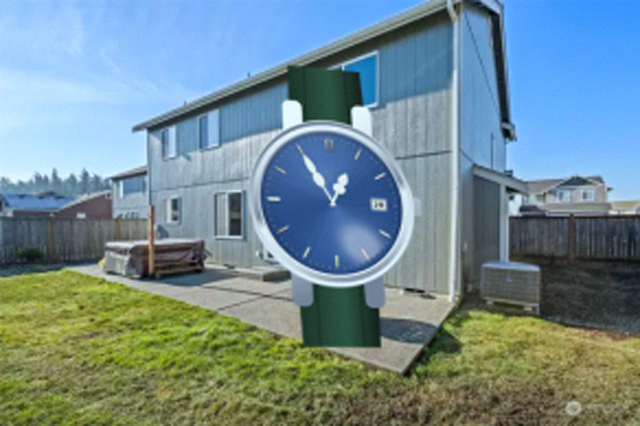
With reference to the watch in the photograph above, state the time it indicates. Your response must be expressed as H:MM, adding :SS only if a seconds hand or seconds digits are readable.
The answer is 12:55
